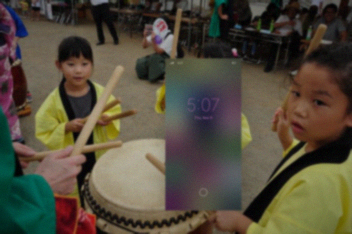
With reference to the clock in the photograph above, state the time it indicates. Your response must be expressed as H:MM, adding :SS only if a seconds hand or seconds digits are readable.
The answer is 5:07
